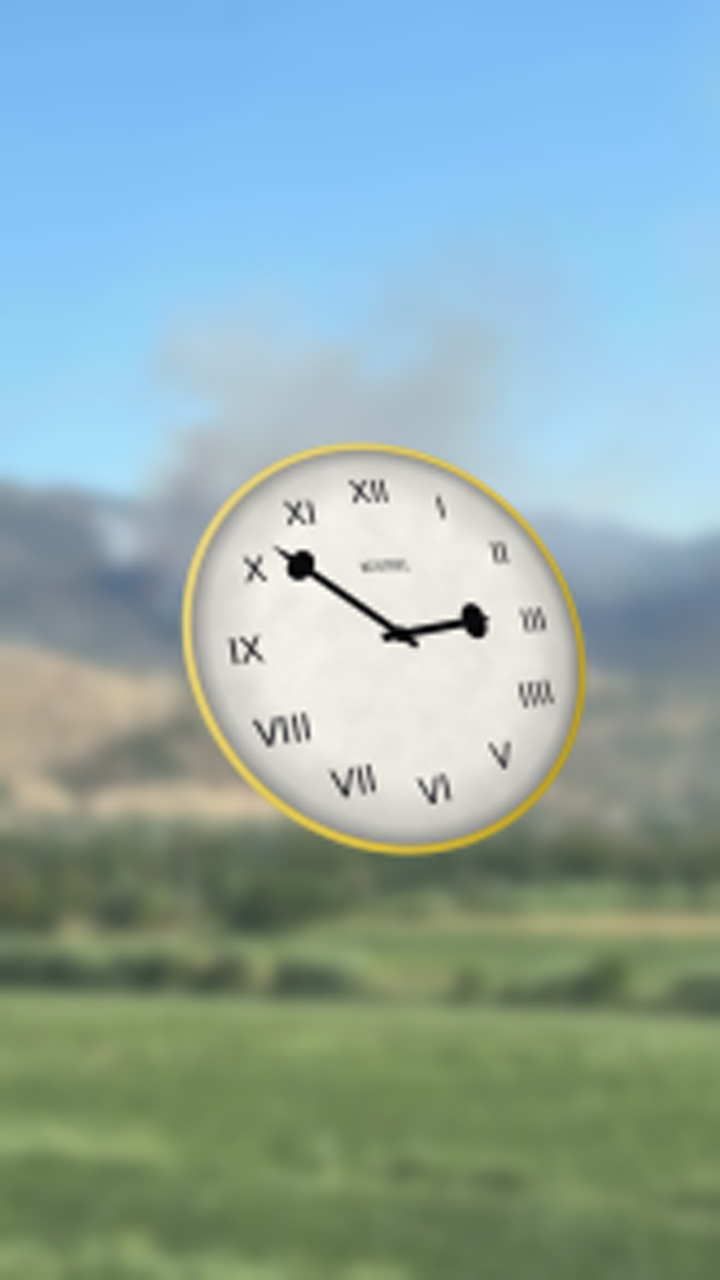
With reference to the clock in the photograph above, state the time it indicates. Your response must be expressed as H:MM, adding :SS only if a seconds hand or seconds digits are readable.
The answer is 2:52
